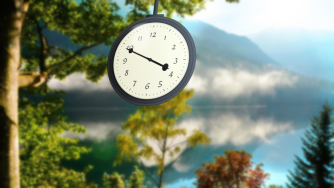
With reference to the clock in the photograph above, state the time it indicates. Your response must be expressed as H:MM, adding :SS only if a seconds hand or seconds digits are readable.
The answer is 3:49
